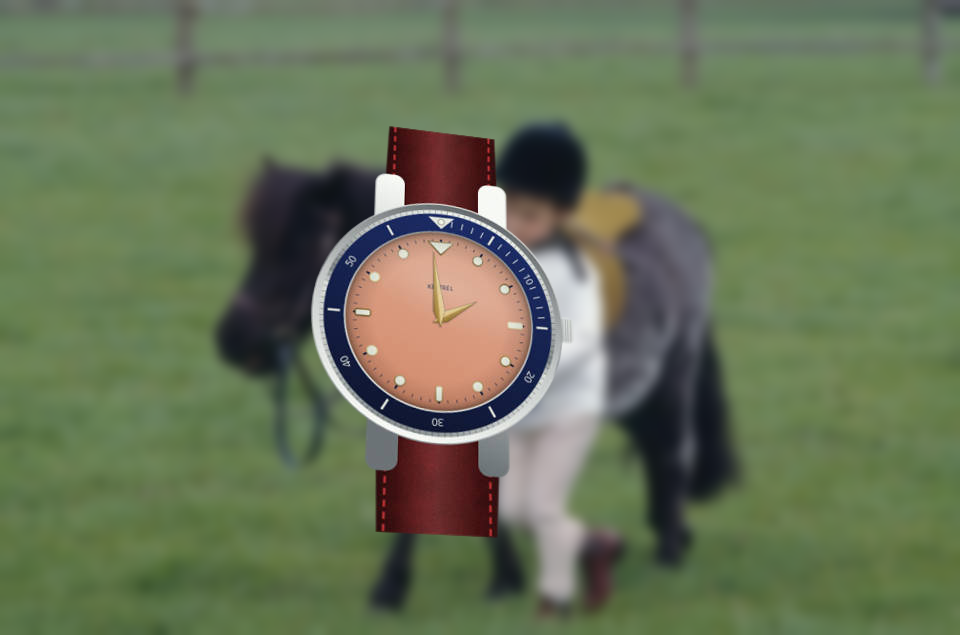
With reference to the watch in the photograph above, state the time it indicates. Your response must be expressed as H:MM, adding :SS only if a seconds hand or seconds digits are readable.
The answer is 1:59
